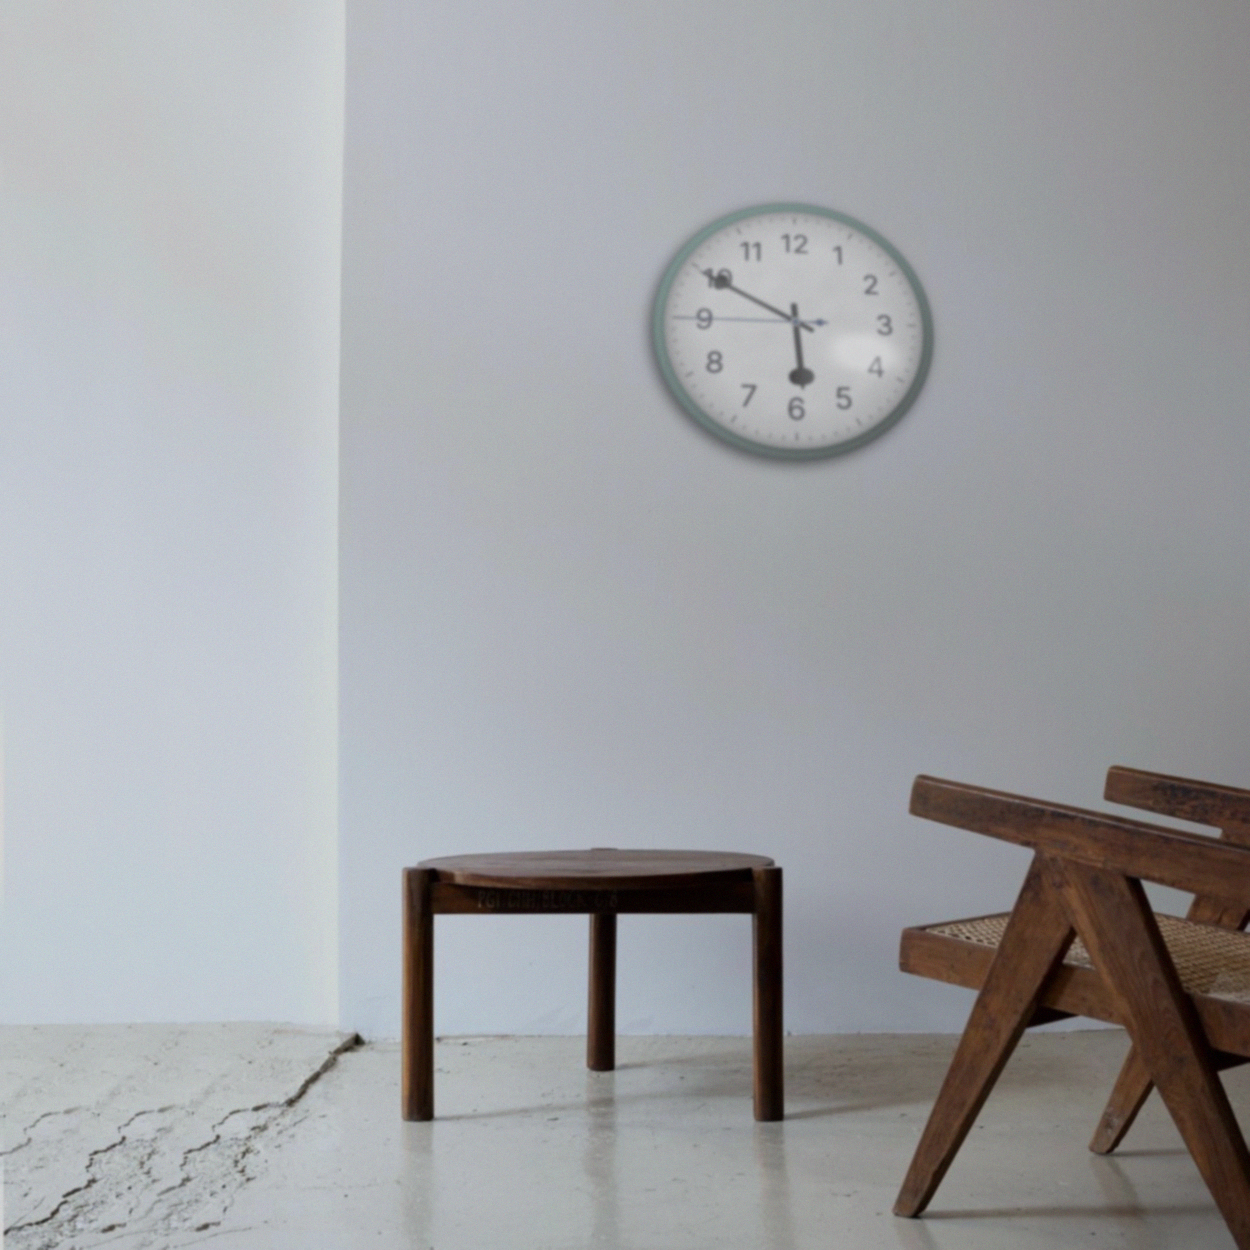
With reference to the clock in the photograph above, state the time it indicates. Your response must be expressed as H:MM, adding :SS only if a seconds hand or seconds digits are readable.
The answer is 5:49:45
